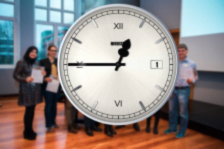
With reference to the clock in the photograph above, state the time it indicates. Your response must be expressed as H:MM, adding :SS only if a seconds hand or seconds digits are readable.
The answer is 12:45
